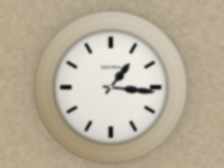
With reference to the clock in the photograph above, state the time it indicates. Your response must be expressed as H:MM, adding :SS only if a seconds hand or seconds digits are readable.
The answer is 1:16
